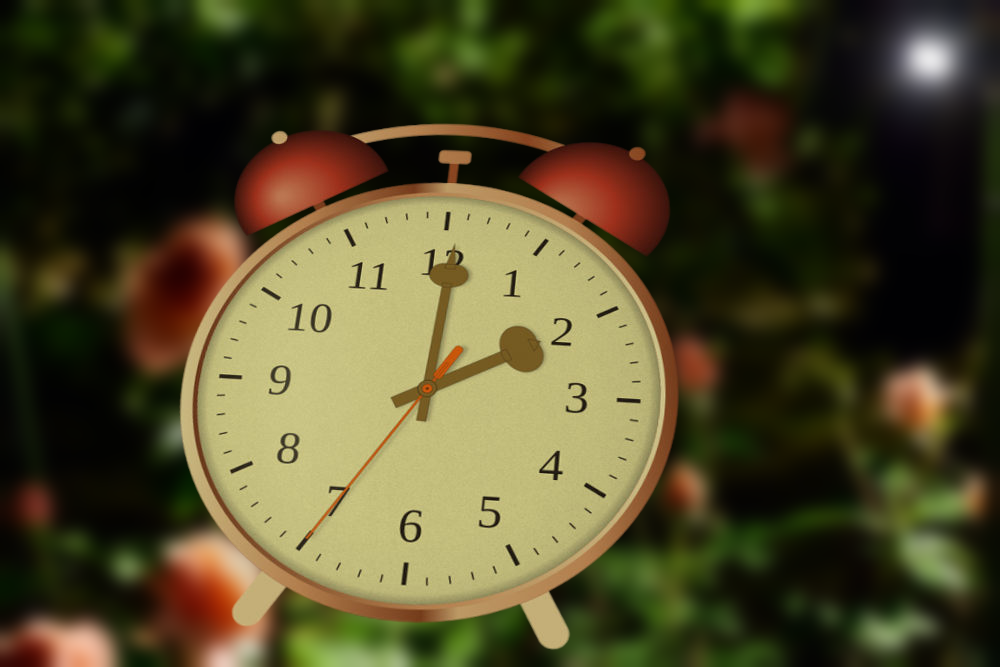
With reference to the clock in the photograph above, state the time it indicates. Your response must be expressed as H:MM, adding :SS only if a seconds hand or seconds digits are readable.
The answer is 2:00:35
